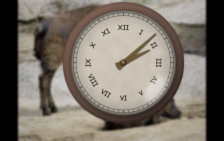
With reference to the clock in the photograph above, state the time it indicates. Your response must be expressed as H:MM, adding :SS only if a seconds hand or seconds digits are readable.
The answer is 2:08
